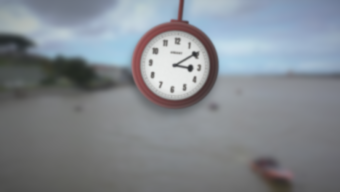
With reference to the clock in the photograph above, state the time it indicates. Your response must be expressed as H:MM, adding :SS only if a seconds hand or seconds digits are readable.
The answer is 3:09
